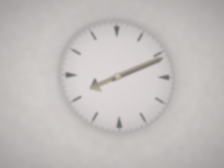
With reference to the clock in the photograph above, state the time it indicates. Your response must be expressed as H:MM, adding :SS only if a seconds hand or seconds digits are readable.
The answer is 8:11
